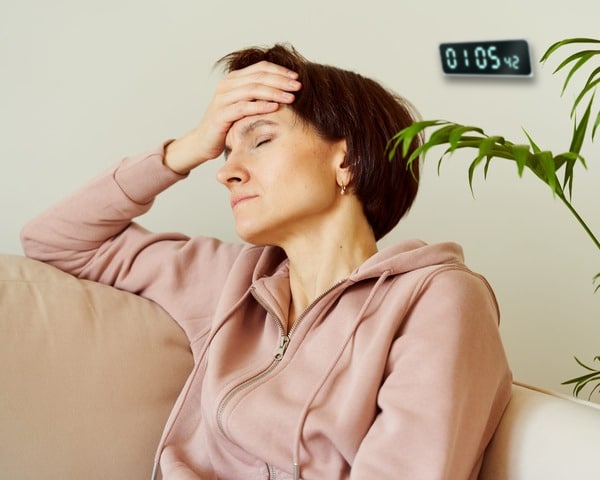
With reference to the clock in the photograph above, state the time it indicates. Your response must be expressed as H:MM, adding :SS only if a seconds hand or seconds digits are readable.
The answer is 1:05:42
